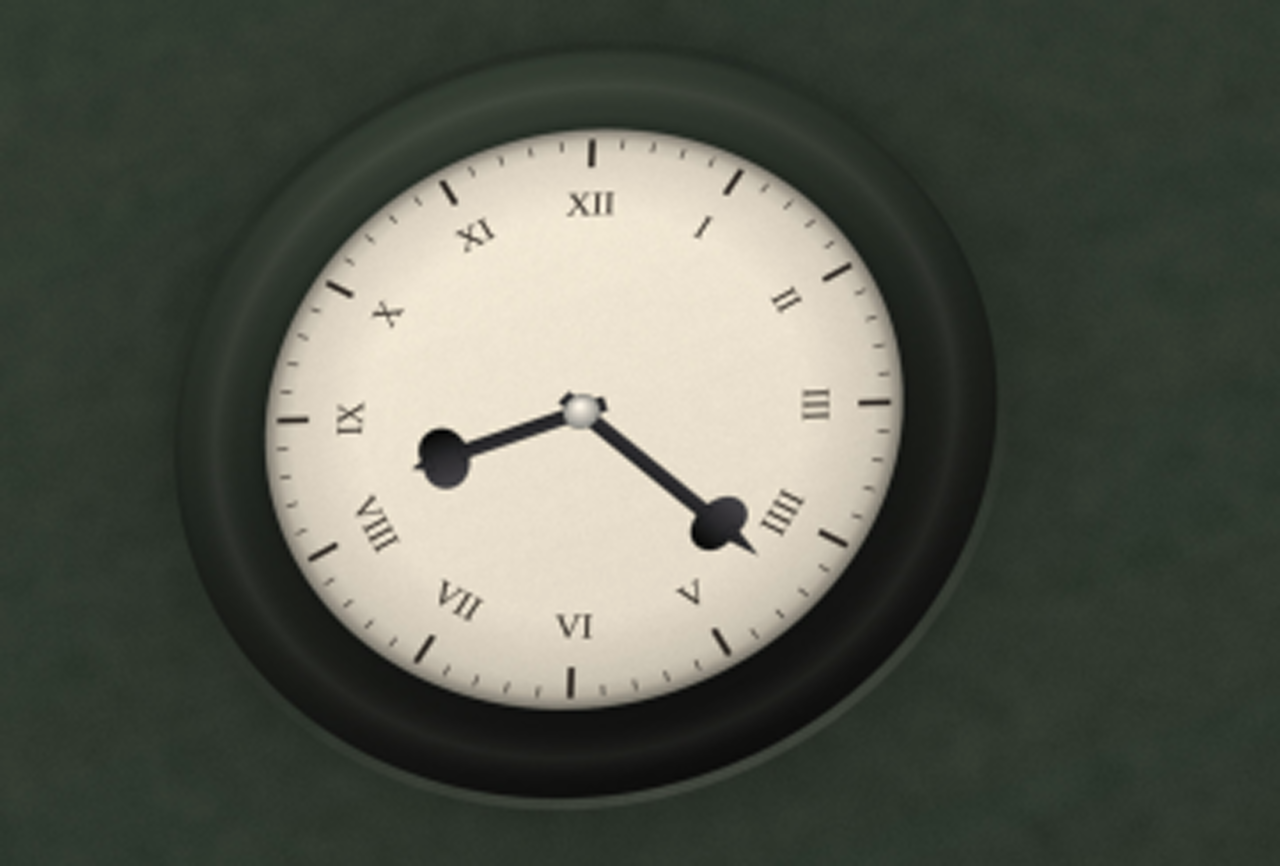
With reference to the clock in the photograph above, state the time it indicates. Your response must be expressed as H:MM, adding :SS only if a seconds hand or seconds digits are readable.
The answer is 8:22
